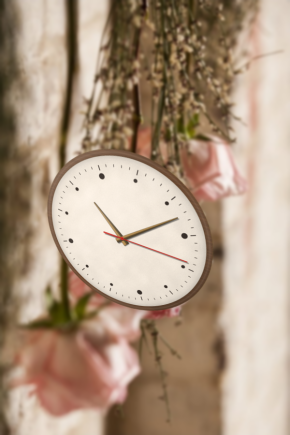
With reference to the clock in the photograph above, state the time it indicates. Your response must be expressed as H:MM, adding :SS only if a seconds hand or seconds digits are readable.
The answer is 11:12:19
